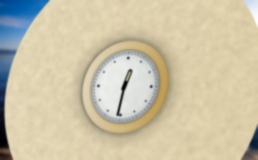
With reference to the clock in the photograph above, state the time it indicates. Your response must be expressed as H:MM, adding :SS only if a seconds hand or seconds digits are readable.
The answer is 12:31
